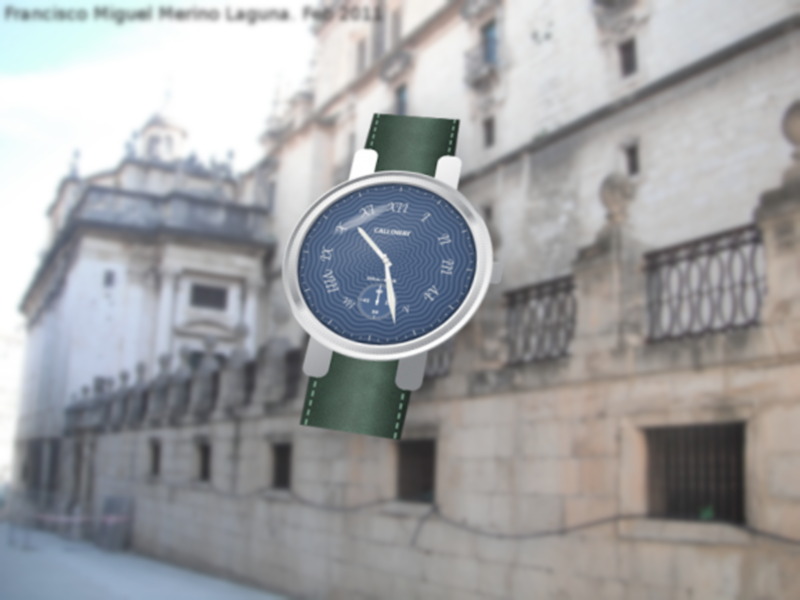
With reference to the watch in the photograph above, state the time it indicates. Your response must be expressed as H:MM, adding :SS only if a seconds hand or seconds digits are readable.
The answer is 10:27
